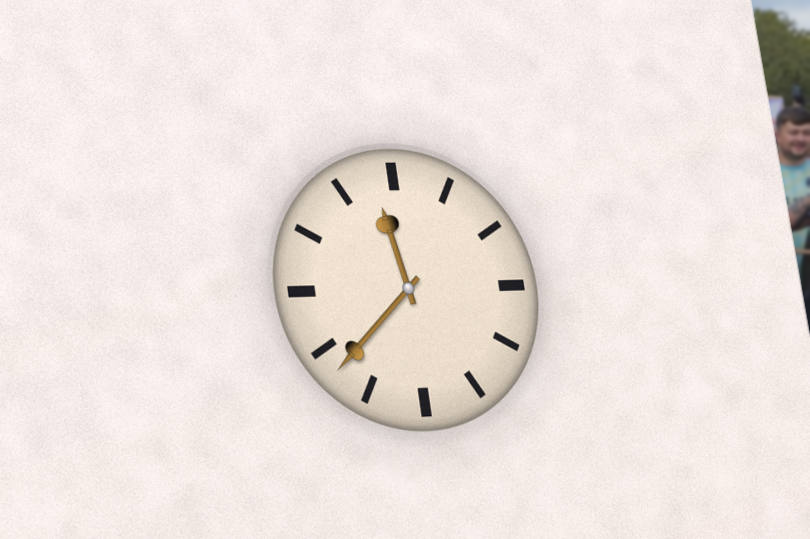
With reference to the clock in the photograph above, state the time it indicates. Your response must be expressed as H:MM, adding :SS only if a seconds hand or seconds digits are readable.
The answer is 11:38
